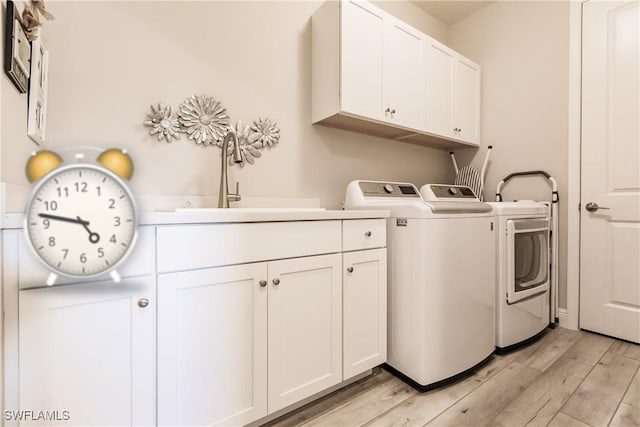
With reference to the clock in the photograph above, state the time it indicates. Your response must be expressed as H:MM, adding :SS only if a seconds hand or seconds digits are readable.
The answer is 4:47
